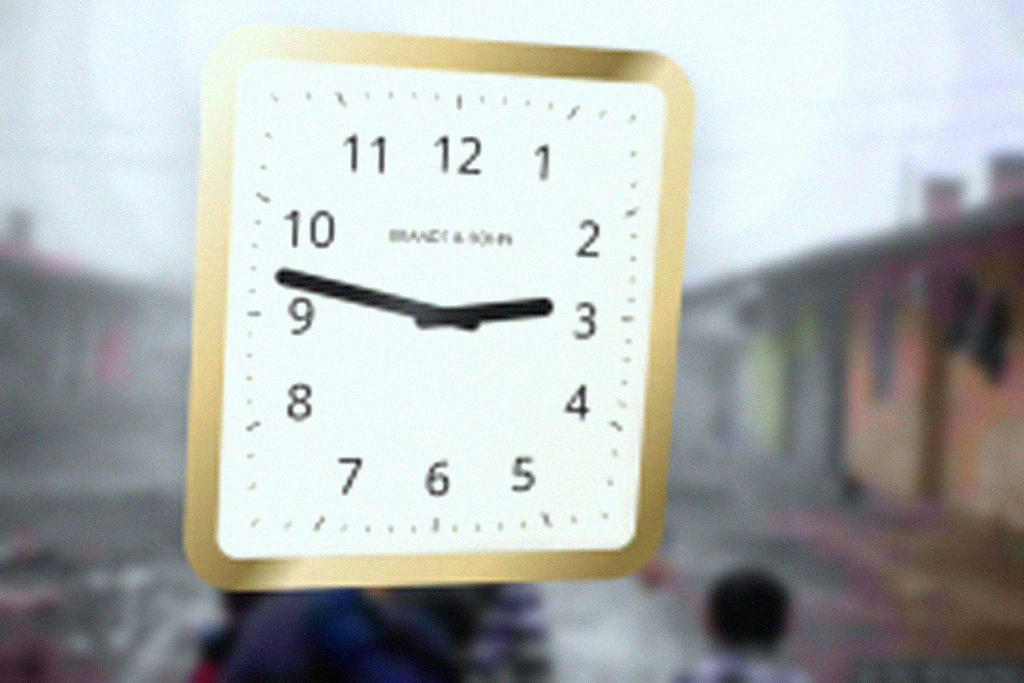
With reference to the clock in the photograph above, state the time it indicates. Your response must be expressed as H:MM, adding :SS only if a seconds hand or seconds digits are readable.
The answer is 2:47
